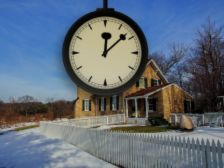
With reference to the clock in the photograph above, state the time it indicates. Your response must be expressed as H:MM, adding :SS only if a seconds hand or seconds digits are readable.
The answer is 12:08
